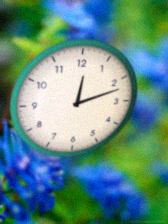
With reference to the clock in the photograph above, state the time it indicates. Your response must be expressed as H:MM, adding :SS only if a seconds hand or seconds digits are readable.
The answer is 12:12
